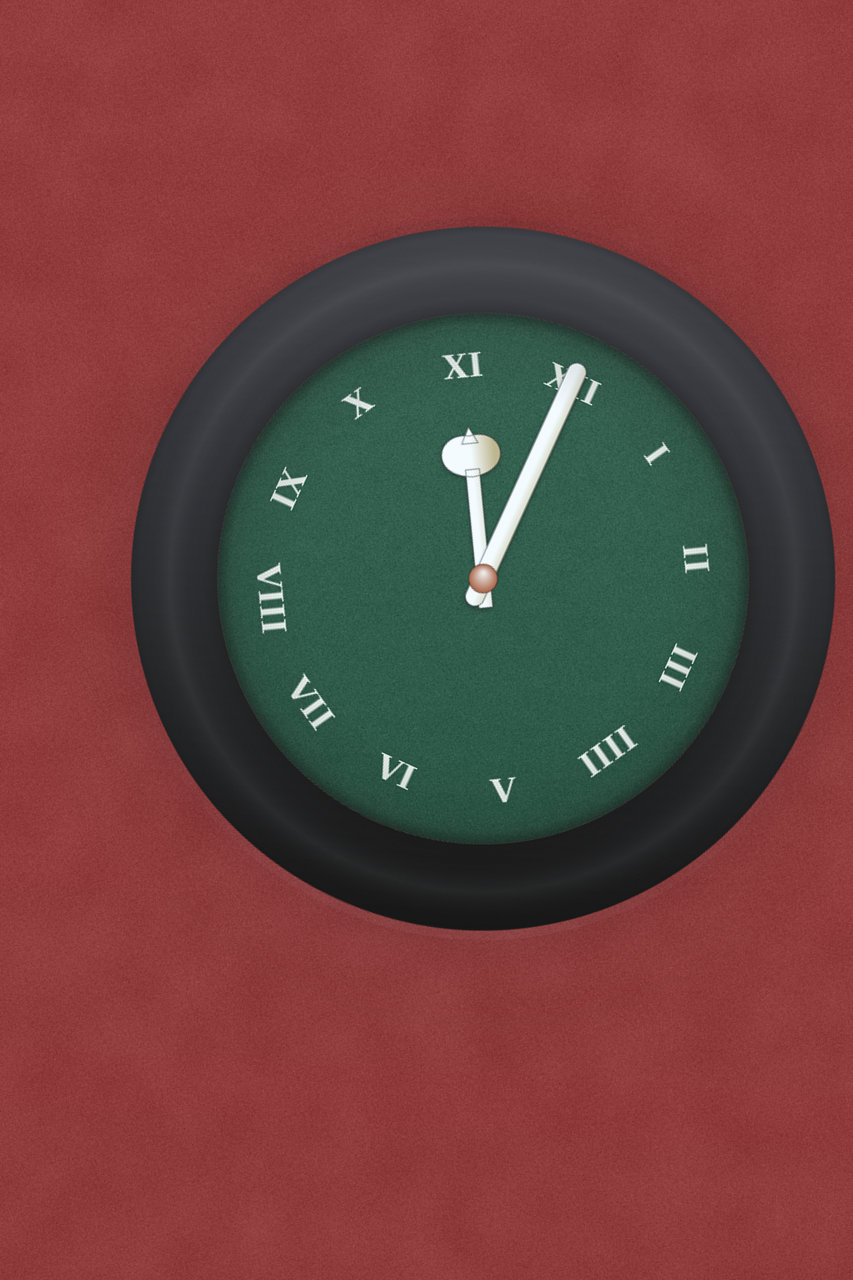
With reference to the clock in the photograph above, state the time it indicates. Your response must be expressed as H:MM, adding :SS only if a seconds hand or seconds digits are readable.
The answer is 11:00
